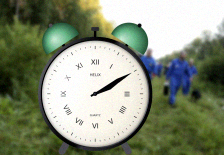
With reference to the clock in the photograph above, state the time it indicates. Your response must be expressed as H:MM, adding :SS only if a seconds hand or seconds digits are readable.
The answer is 2:10
